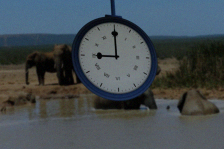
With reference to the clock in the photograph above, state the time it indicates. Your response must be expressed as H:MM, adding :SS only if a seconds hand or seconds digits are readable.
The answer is 9:00
